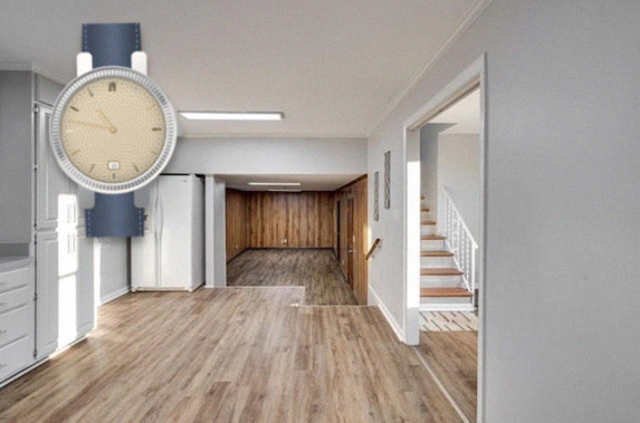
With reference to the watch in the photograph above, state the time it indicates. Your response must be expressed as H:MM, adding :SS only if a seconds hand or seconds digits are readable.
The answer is 10:47
